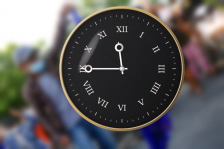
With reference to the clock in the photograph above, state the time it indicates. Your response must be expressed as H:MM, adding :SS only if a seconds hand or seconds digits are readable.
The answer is 11:45
